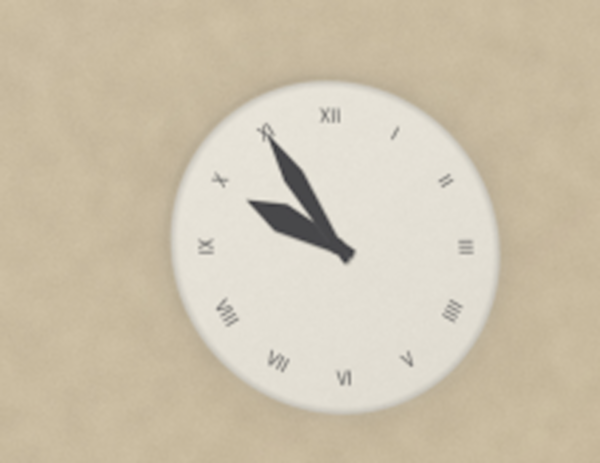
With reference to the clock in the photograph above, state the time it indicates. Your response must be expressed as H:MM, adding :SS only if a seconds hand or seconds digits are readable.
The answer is 9:55
